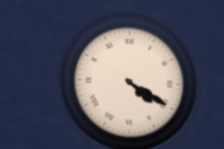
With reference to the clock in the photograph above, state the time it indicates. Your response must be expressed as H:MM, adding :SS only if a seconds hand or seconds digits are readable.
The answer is 4:20
